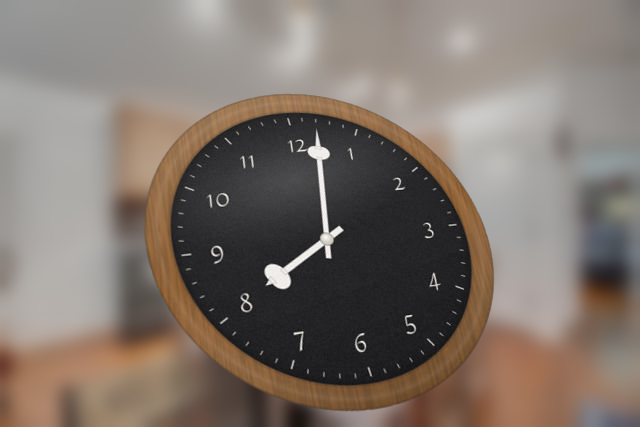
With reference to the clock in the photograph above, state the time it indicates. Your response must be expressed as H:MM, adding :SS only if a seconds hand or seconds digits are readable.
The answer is 8:02
